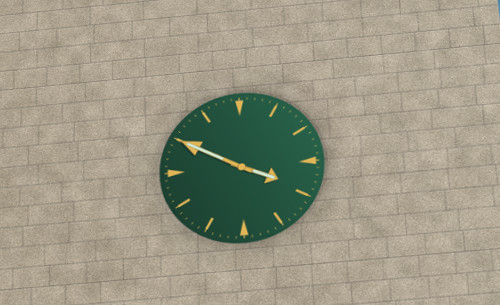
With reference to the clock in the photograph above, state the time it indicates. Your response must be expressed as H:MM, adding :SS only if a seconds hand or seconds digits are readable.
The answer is 3:50
